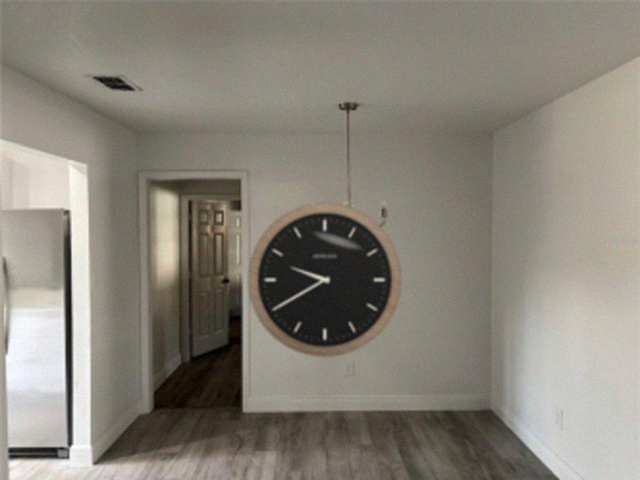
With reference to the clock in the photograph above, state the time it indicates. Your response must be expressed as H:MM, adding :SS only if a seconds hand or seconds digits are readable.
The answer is 9:40
